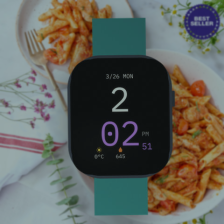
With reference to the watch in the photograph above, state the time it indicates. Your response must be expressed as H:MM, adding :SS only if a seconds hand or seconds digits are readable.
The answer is 2:02:51
